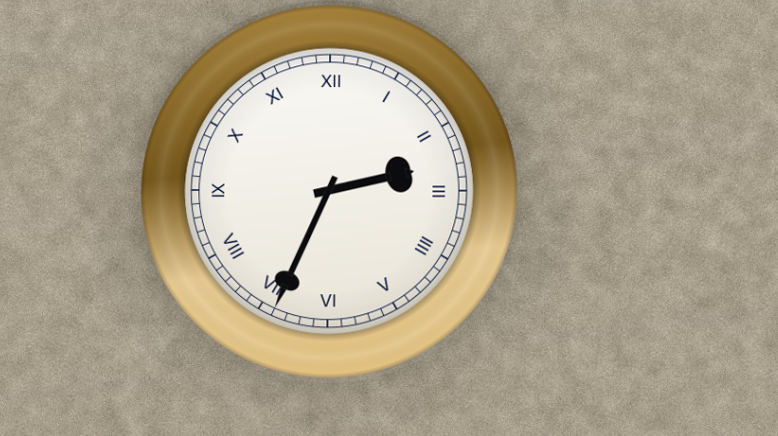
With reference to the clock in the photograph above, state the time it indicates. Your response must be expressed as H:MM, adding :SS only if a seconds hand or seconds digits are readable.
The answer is 2:34
